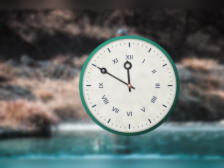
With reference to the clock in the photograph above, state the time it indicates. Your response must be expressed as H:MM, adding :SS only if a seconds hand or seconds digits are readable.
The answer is 11:50
